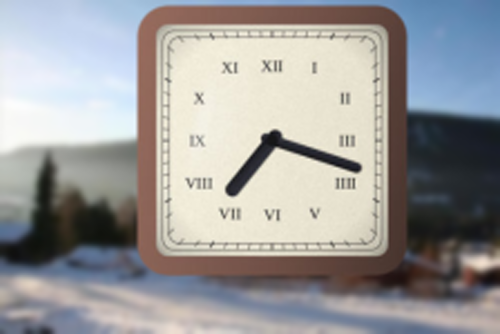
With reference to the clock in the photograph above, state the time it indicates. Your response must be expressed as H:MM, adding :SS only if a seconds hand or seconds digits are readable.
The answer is 7:18
